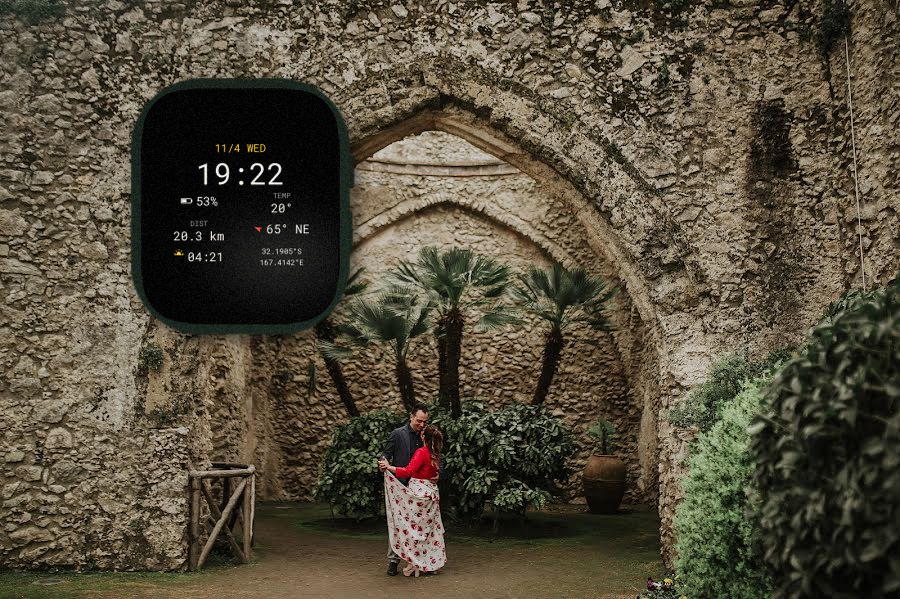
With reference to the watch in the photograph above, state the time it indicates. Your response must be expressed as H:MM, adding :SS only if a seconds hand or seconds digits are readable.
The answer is 19:22
